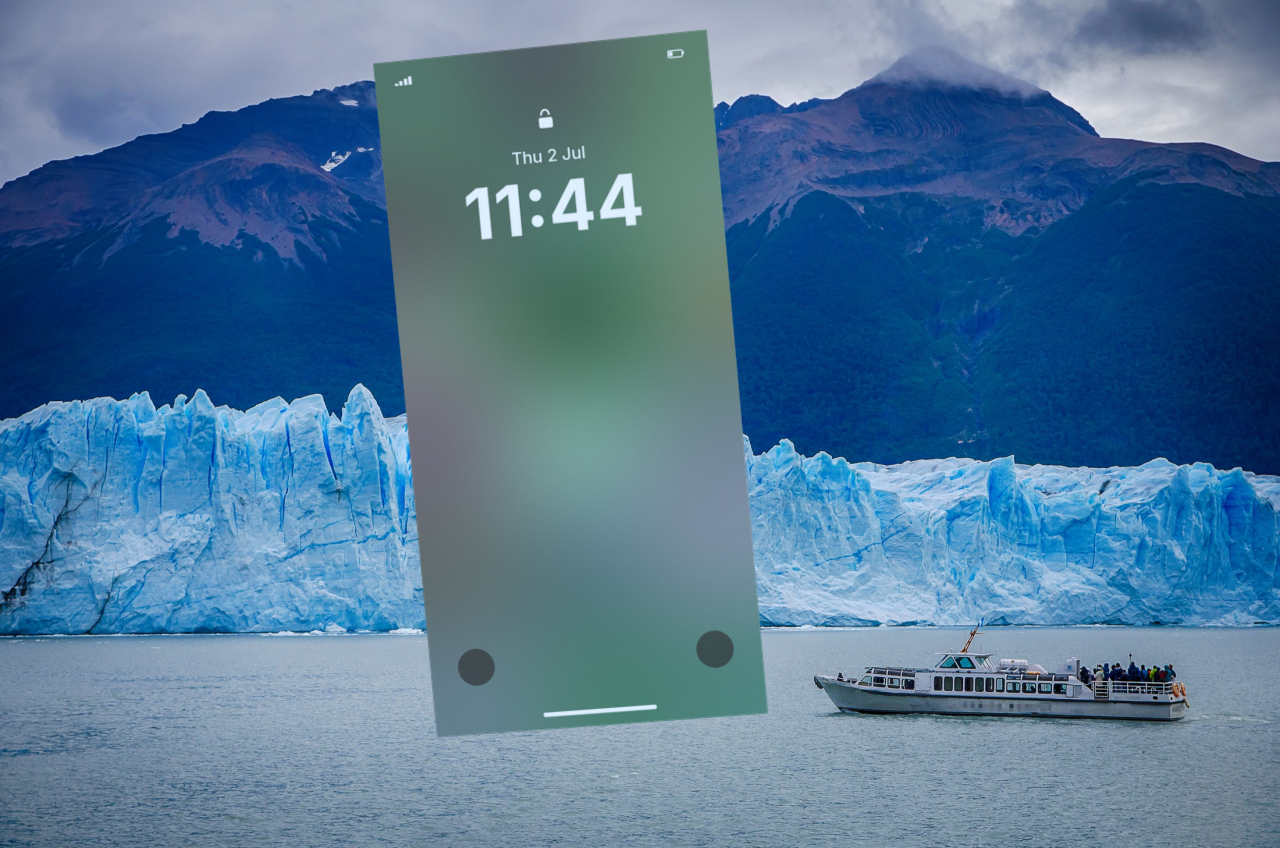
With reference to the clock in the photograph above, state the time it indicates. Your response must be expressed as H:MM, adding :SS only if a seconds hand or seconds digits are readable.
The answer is 11:44
